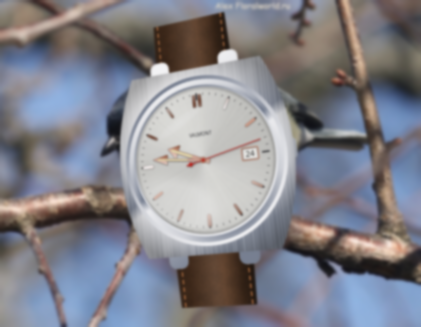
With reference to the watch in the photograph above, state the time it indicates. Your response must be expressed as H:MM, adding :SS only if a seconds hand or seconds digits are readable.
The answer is 9:46:13
